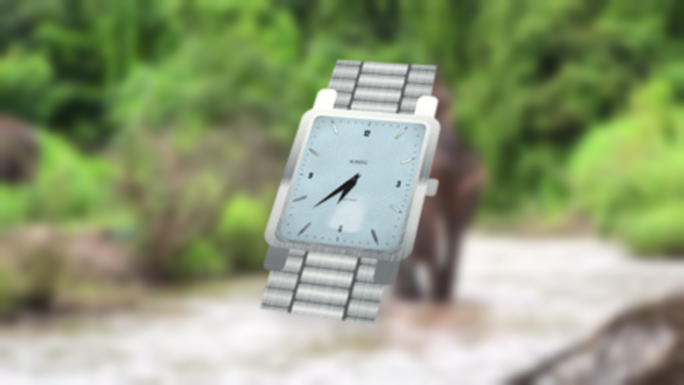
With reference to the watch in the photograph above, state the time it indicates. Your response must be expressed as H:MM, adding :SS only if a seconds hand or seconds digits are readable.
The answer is 6:37
